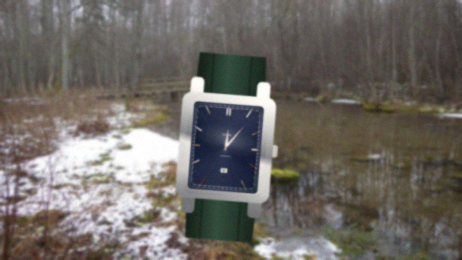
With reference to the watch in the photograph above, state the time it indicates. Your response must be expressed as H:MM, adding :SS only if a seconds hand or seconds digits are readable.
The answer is 12:06
